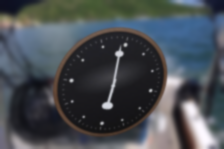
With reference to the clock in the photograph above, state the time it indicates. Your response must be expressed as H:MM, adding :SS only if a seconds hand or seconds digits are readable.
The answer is 5:59
